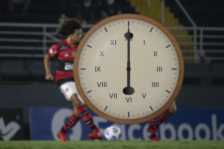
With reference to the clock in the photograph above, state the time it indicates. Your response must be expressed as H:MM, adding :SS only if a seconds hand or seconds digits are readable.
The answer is 6:00
